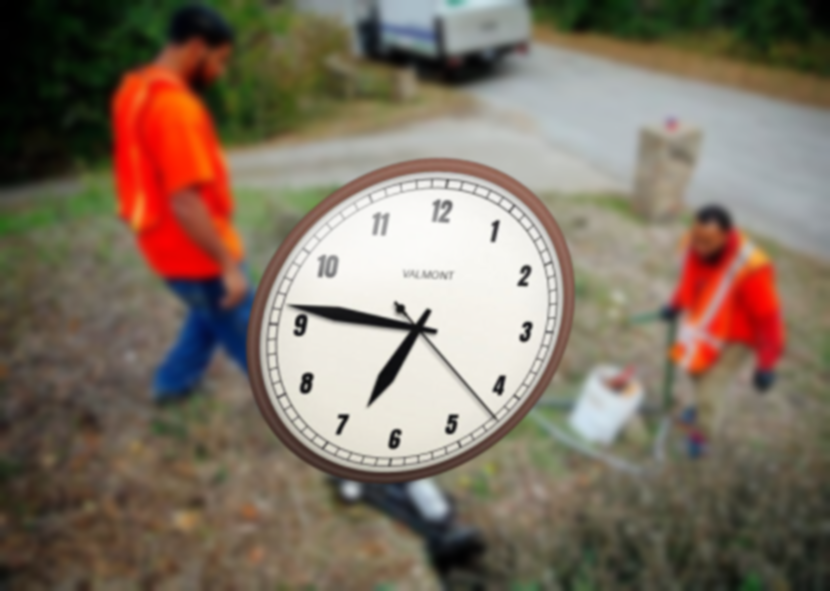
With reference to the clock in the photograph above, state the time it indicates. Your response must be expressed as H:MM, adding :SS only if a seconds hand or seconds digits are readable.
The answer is 6:46:22
